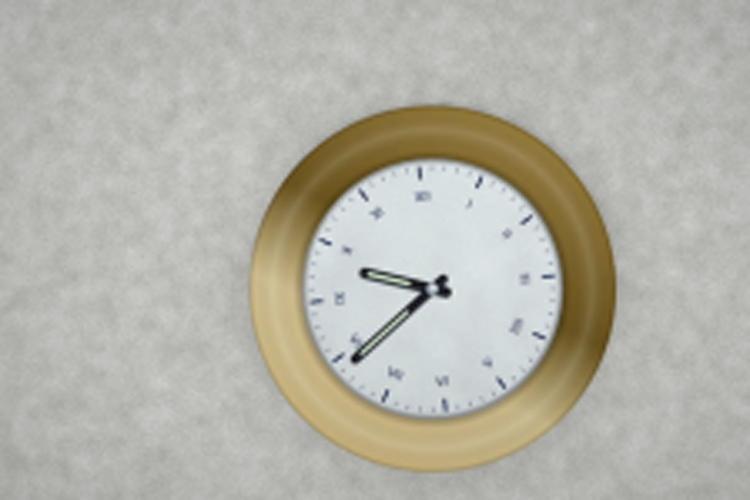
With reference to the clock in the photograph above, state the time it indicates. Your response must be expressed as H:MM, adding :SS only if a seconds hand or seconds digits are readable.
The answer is 9:39
